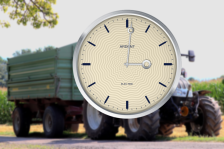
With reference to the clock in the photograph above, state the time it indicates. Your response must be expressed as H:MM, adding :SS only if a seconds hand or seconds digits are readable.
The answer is 3:01
